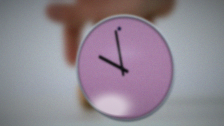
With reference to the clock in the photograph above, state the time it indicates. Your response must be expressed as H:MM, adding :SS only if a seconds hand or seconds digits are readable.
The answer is 9:59
